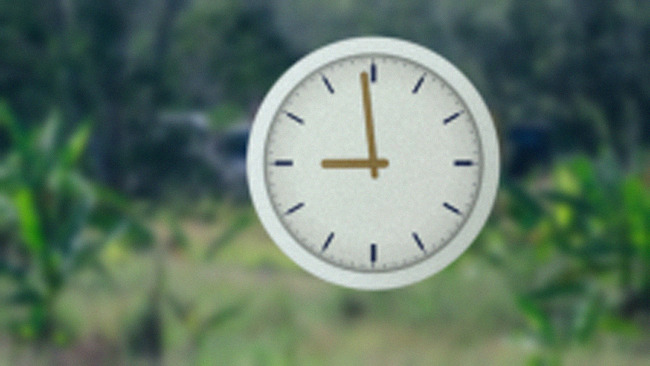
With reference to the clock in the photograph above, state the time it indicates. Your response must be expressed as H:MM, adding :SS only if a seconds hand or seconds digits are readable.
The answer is 8:59
